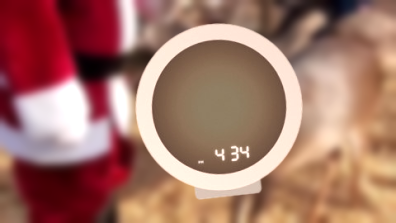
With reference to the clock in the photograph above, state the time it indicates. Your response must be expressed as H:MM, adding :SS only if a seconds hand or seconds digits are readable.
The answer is 4:34
